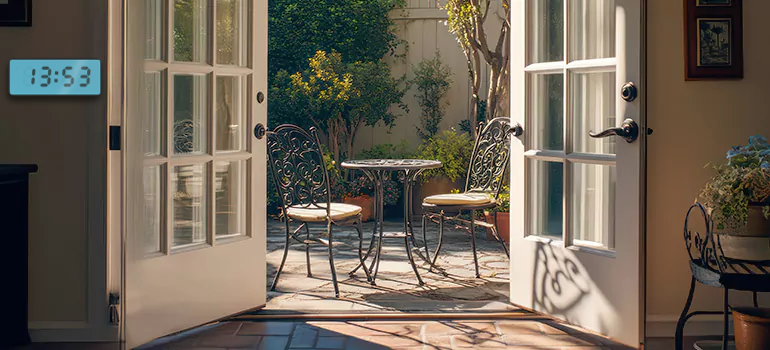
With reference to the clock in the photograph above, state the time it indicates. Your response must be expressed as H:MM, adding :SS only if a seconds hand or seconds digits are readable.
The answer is 13:53
